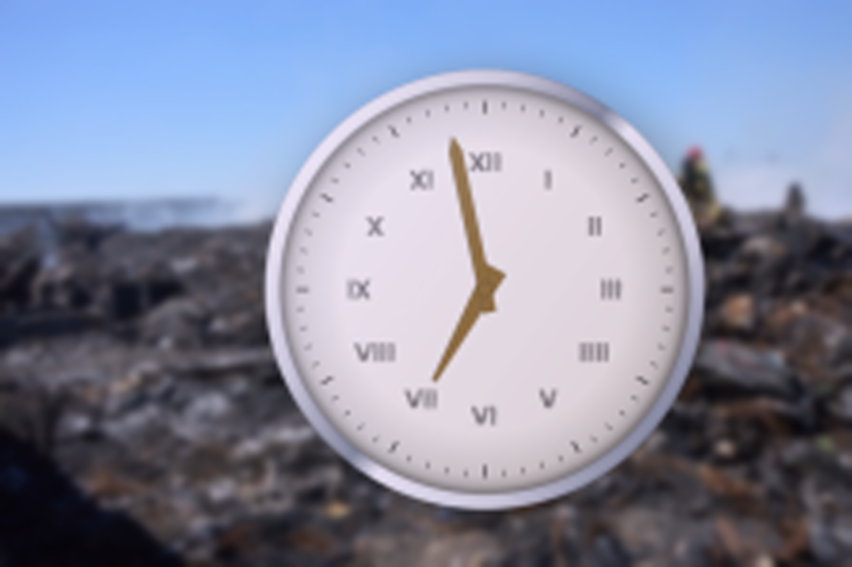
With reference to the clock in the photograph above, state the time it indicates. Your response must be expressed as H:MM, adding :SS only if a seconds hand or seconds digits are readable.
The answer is 6:58
